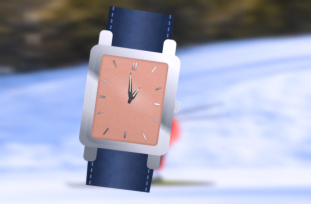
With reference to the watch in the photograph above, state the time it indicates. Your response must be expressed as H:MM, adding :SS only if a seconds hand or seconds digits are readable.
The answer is 12:59
